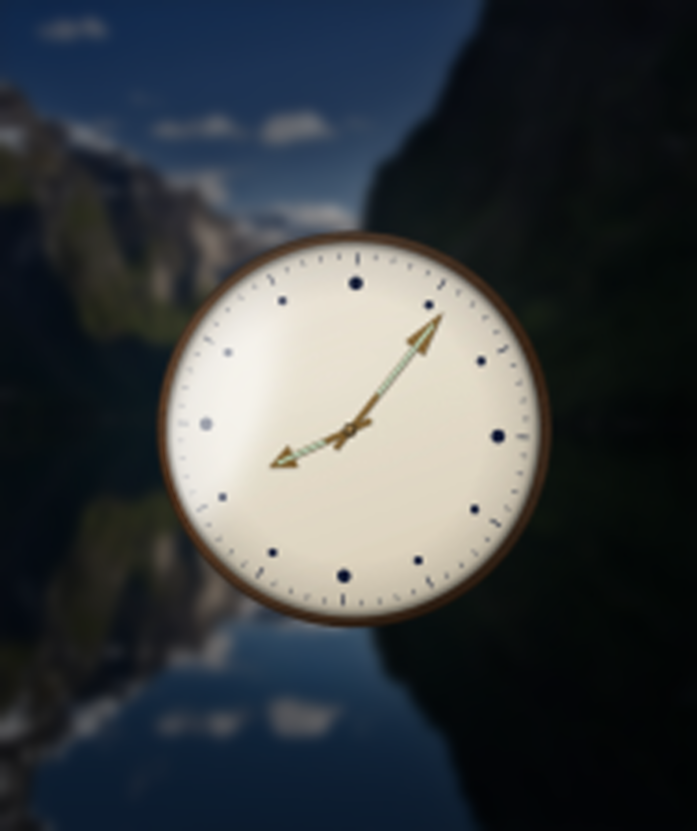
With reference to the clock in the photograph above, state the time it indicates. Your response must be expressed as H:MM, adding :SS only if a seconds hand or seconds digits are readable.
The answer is 8:06
